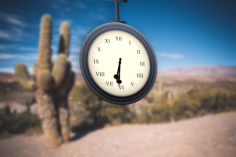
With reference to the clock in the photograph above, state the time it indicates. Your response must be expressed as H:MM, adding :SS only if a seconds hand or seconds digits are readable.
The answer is 6:31
